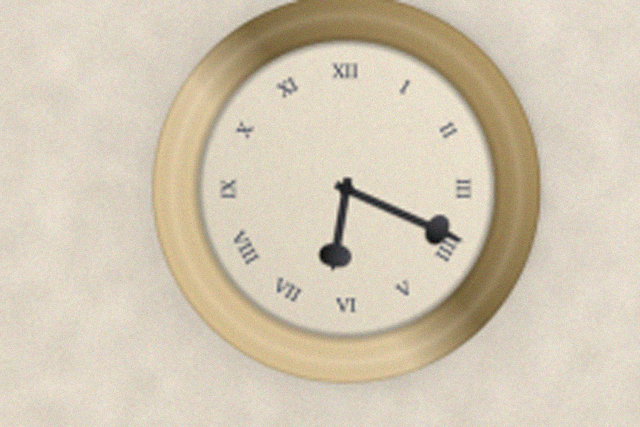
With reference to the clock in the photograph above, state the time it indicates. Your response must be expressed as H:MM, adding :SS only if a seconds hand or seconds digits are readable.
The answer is 6:19
